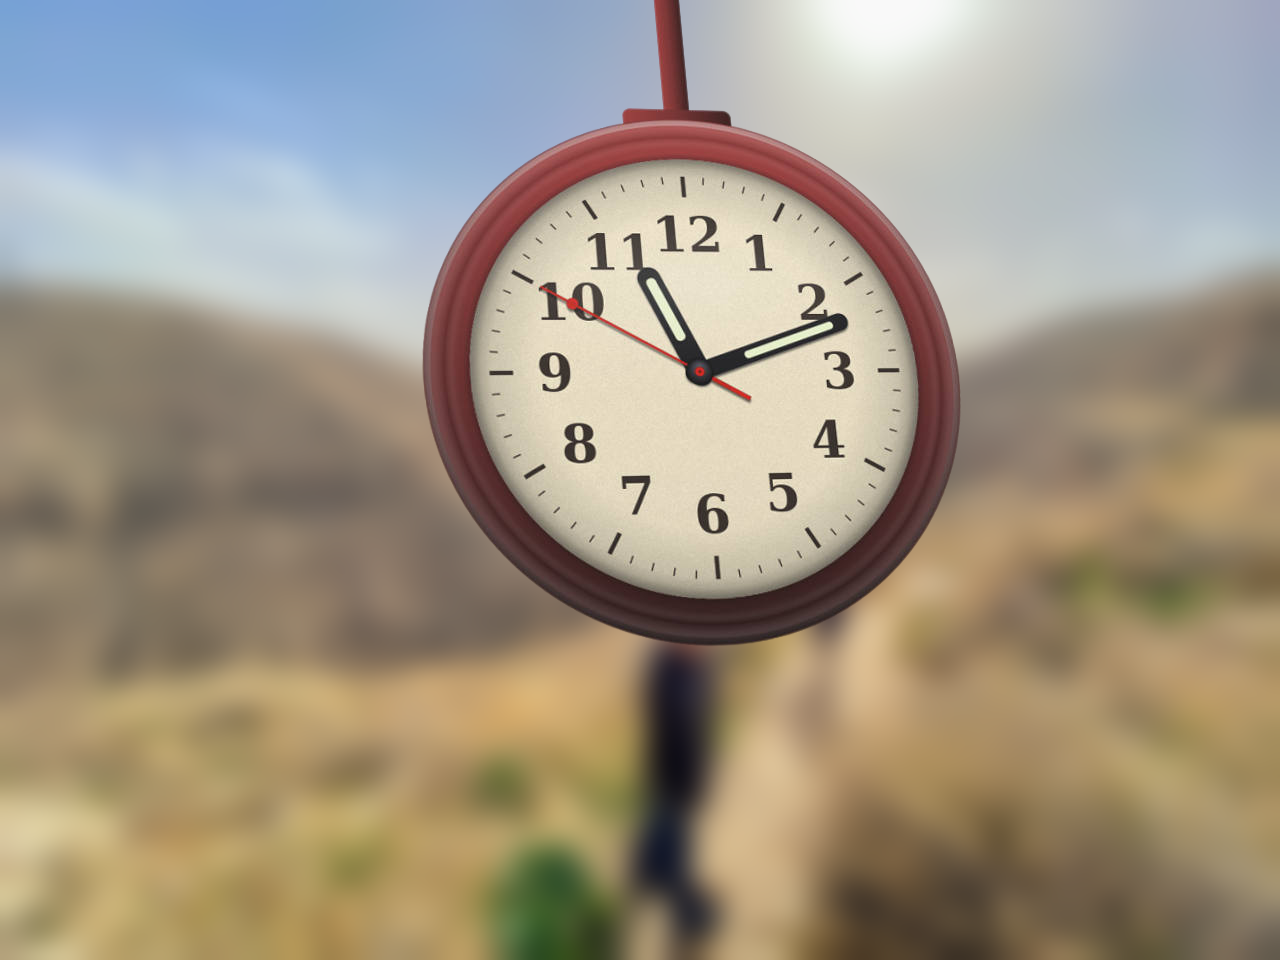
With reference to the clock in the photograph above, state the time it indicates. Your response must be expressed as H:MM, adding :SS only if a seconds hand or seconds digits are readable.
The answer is 11:11:50
